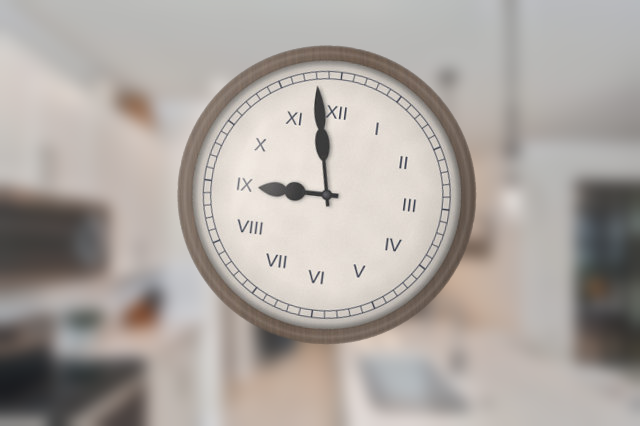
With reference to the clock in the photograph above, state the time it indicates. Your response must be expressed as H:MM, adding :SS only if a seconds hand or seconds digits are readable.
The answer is 8:58
